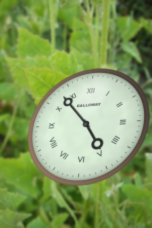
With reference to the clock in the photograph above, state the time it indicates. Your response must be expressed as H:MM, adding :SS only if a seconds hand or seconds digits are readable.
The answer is 4:53
